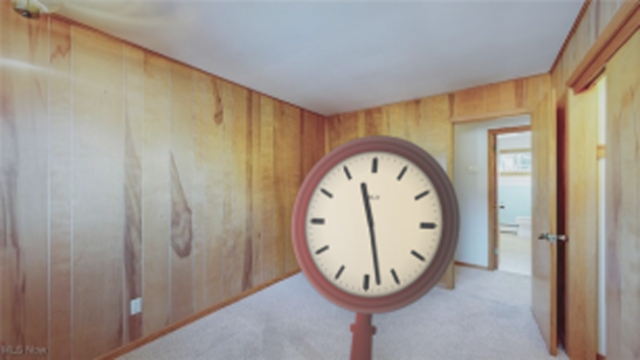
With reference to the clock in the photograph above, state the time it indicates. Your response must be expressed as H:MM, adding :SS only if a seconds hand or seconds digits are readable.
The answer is 11:28
